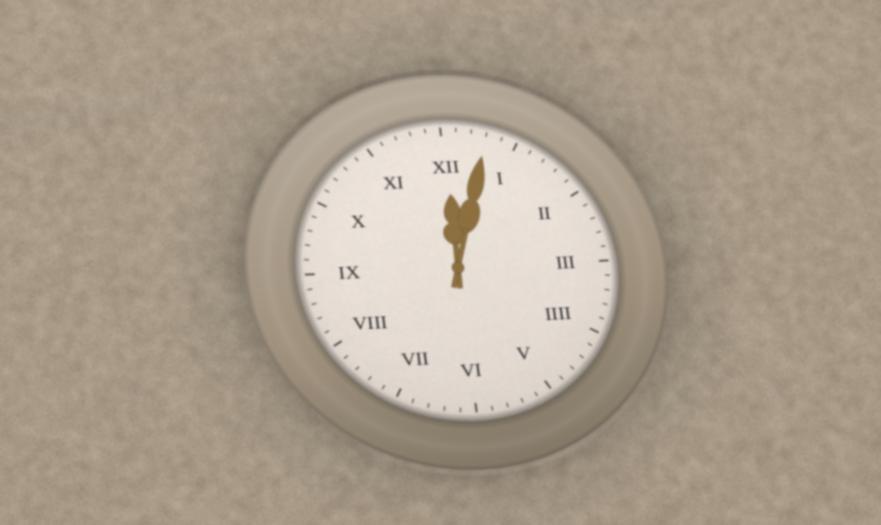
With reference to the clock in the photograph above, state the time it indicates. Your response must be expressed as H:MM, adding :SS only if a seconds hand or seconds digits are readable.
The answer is 12:03
